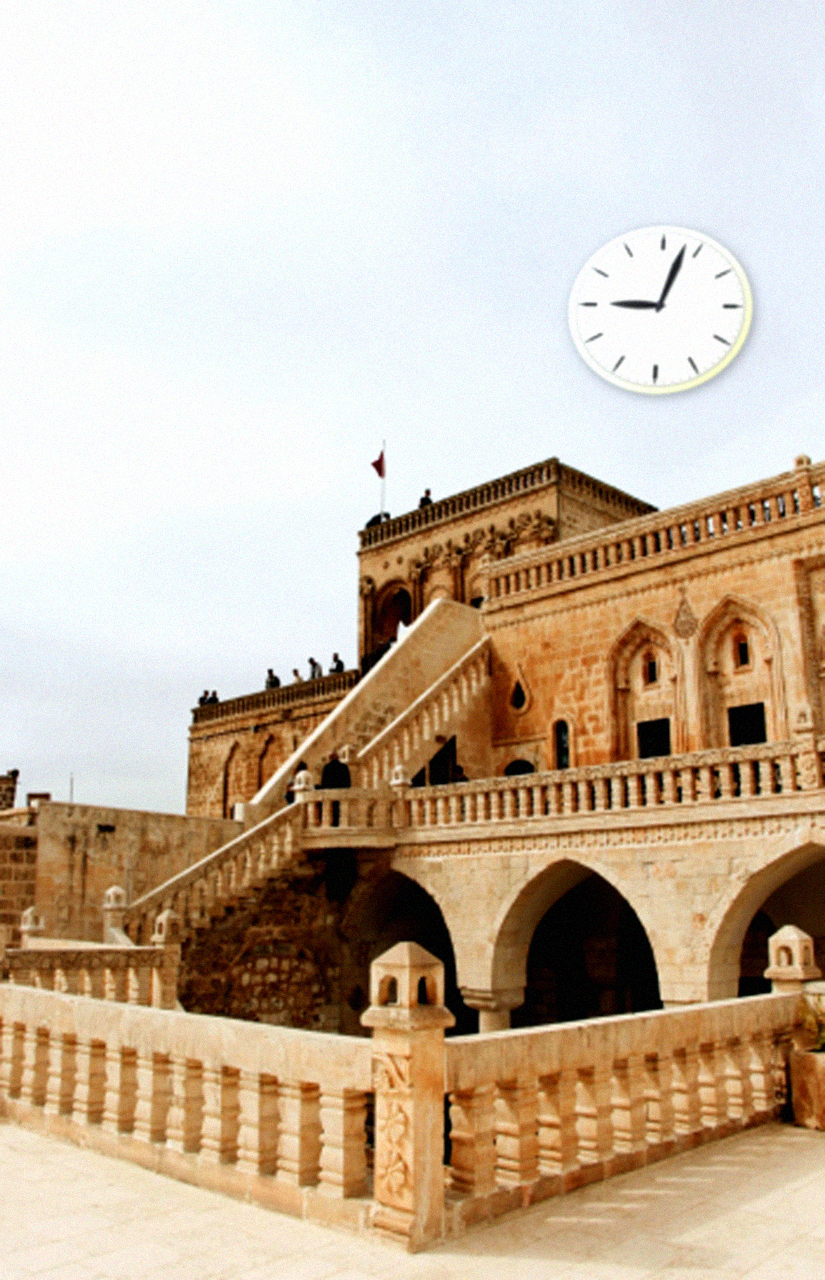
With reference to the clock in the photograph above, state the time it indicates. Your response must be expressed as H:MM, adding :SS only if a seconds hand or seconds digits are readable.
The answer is 9:03
